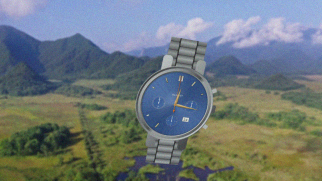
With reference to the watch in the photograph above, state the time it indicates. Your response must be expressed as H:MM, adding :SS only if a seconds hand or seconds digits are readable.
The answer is 12:16
